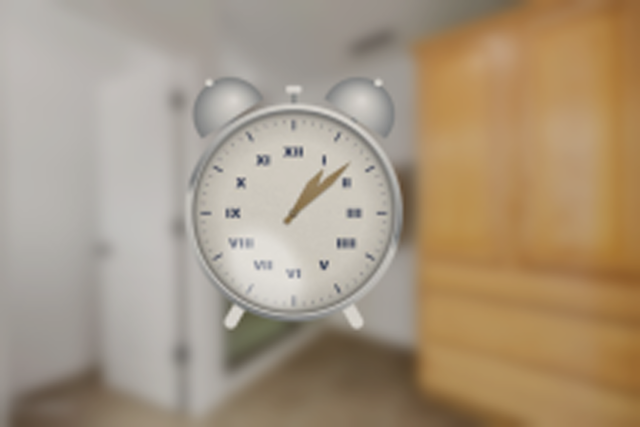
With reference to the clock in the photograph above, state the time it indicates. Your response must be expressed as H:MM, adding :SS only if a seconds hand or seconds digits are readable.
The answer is 1:08
